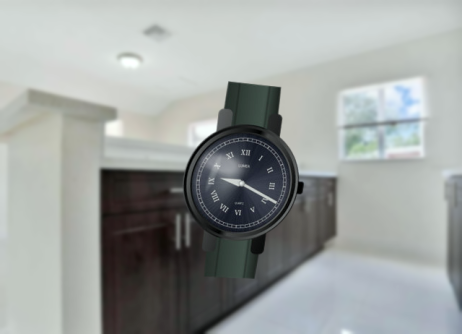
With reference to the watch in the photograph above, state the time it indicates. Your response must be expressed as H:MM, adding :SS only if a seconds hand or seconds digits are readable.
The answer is 9:19
